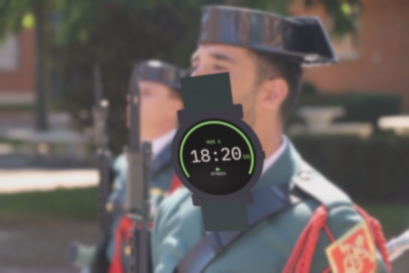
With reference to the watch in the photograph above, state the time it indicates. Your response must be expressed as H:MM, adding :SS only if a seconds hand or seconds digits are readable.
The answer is 18:20
